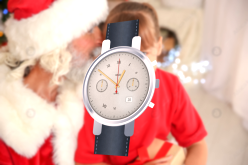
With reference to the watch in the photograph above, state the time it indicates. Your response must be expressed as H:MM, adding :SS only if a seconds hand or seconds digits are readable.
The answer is 12:51
